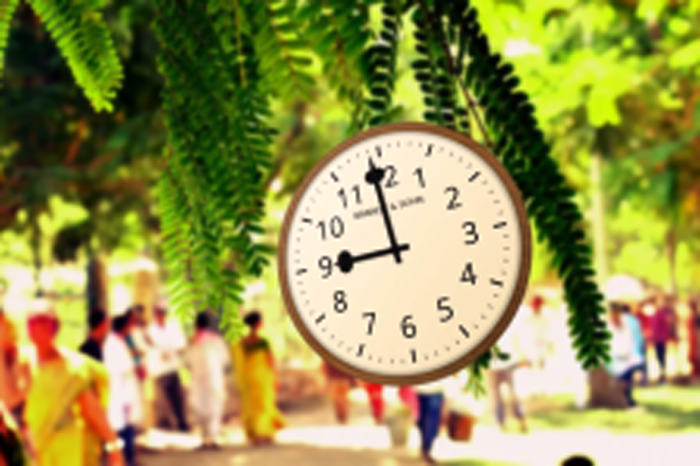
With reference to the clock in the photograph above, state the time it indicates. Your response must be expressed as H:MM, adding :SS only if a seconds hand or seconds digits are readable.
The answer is 8:59
